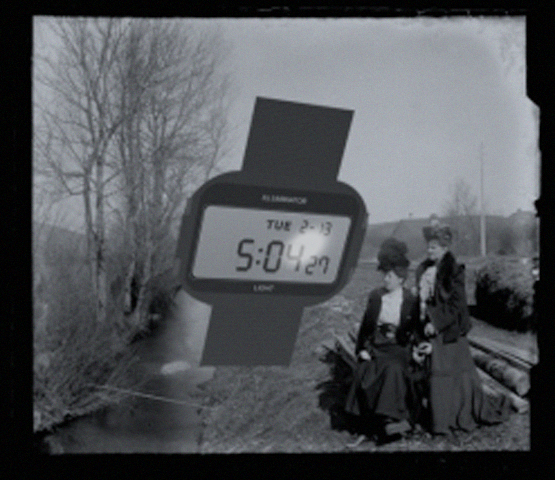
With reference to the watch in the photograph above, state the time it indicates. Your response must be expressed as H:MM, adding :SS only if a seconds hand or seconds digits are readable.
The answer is 5:04:27
